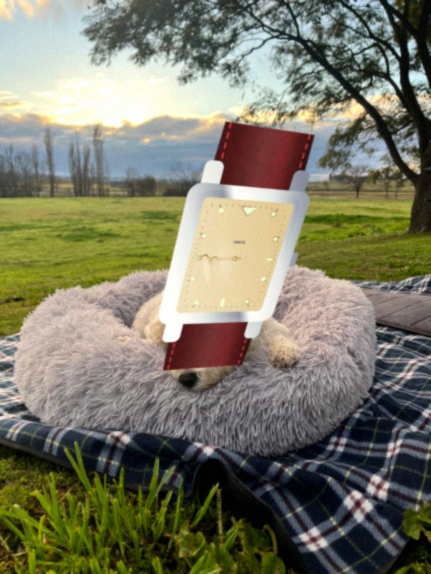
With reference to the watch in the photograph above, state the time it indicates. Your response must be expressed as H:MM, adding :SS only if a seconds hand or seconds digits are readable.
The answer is 8:45
